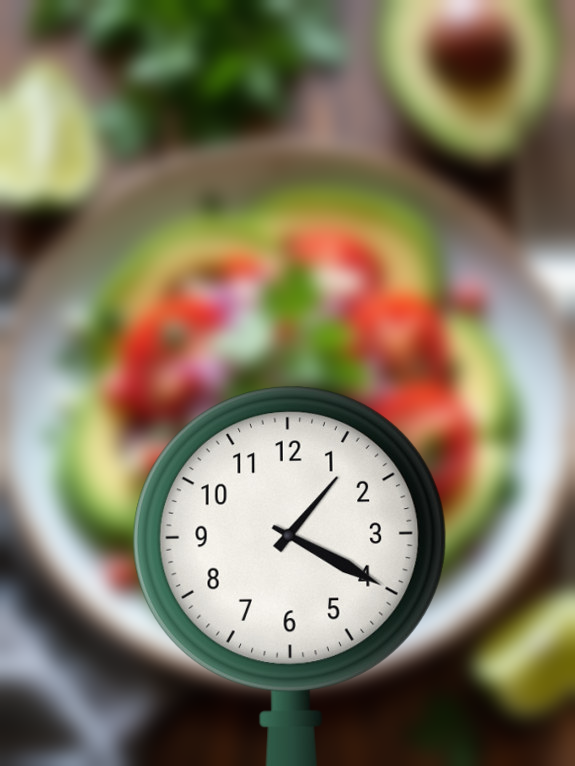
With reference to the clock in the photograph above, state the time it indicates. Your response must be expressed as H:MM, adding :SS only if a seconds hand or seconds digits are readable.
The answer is 1:20
